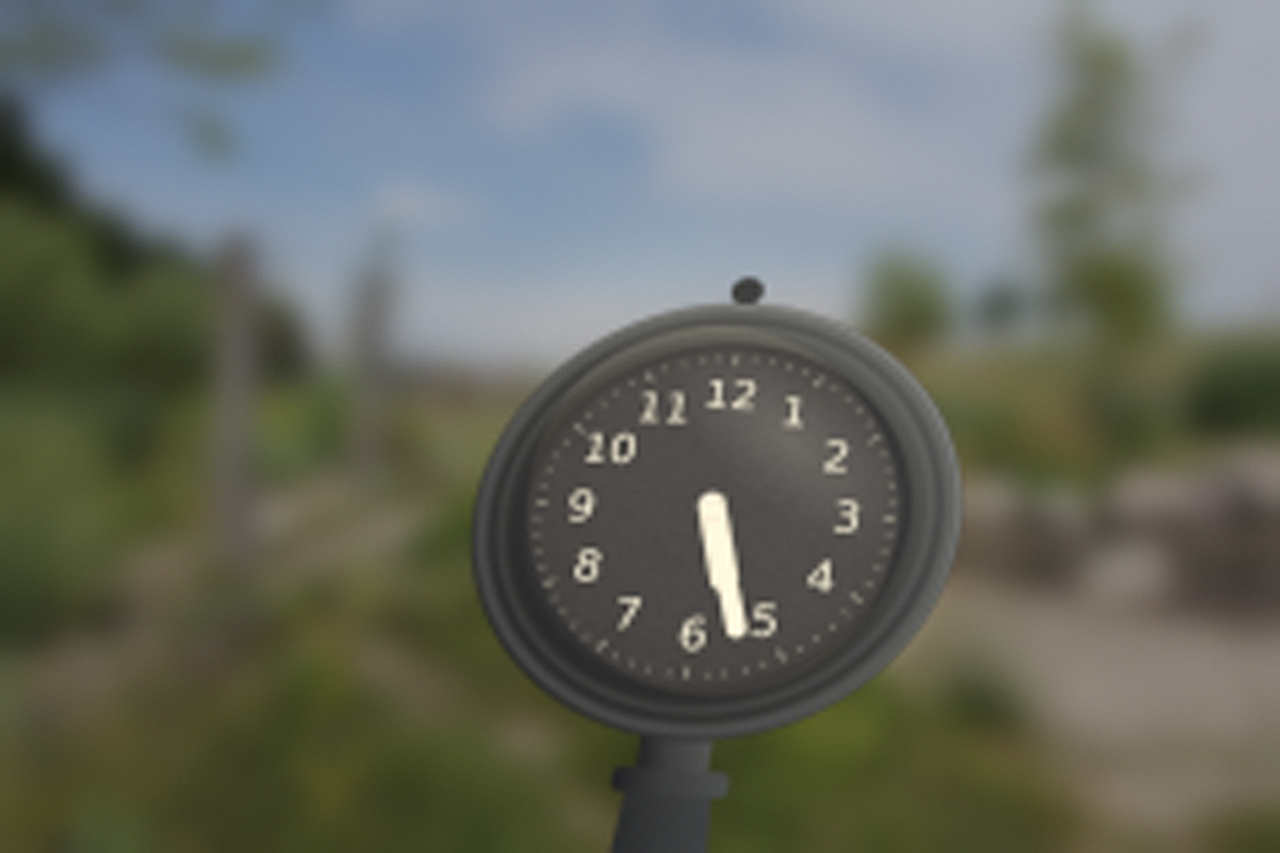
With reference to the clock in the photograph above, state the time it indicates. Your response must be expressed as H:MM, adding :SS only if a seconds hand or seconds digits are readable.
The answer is 5:27
